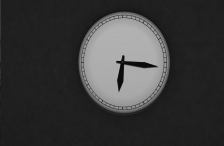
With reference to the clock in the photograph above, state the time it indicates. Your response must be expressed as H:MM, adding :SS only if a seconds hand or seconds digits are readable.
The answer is 6:16
